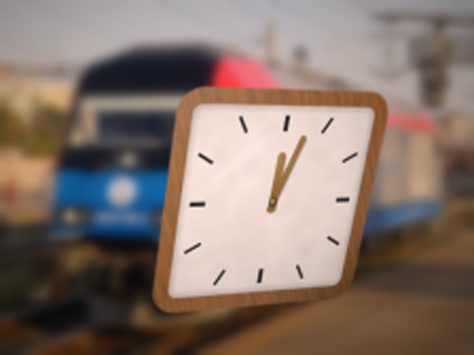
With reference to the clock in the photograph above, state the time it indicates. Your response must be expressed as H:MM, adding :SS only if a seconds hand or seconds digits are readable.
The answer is 12:03
